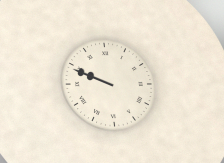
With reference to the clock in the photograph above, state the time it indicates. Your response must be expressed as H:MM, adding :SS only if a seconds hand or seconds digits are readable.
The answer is 9:49
